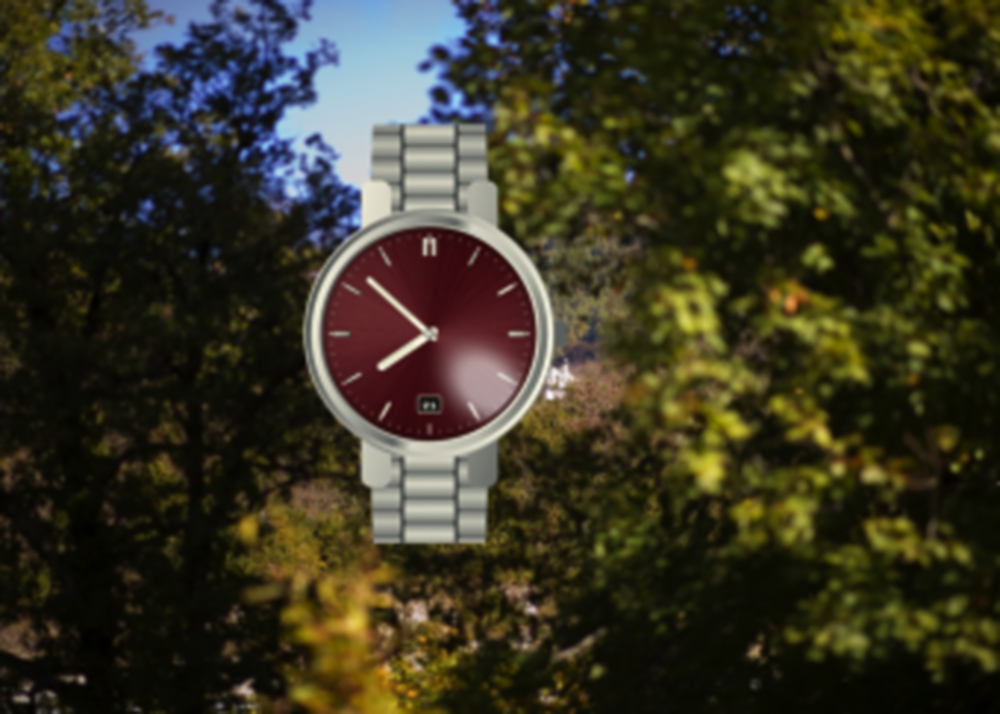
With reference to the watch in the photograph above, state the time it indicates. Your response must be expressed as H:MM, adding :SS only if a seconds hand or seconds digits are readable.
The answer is 7:52
